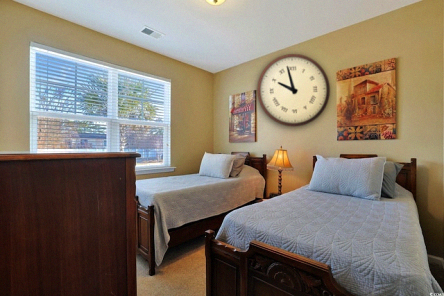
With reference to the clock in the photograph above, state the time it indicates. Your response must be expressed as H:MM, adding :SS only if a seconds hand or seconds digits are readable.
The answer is 9:58
